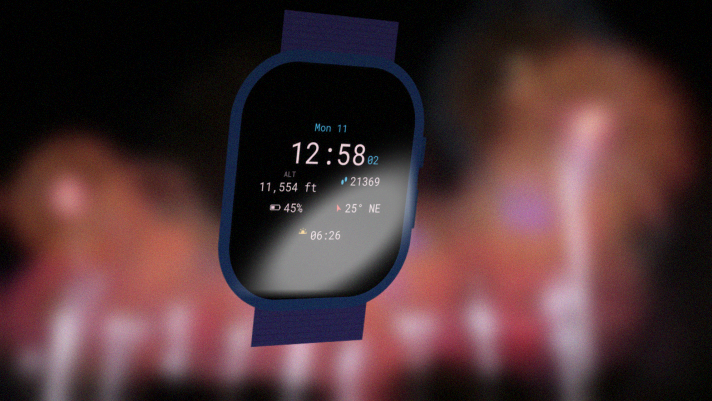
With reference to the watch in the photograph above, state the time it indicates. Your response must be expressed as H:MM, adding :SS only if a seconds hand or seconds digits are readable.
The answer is 12:58:02
